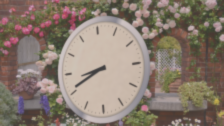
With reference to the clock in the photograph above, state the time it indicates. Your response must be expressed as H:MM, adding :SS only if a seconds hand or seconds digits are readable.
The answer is 8:41
